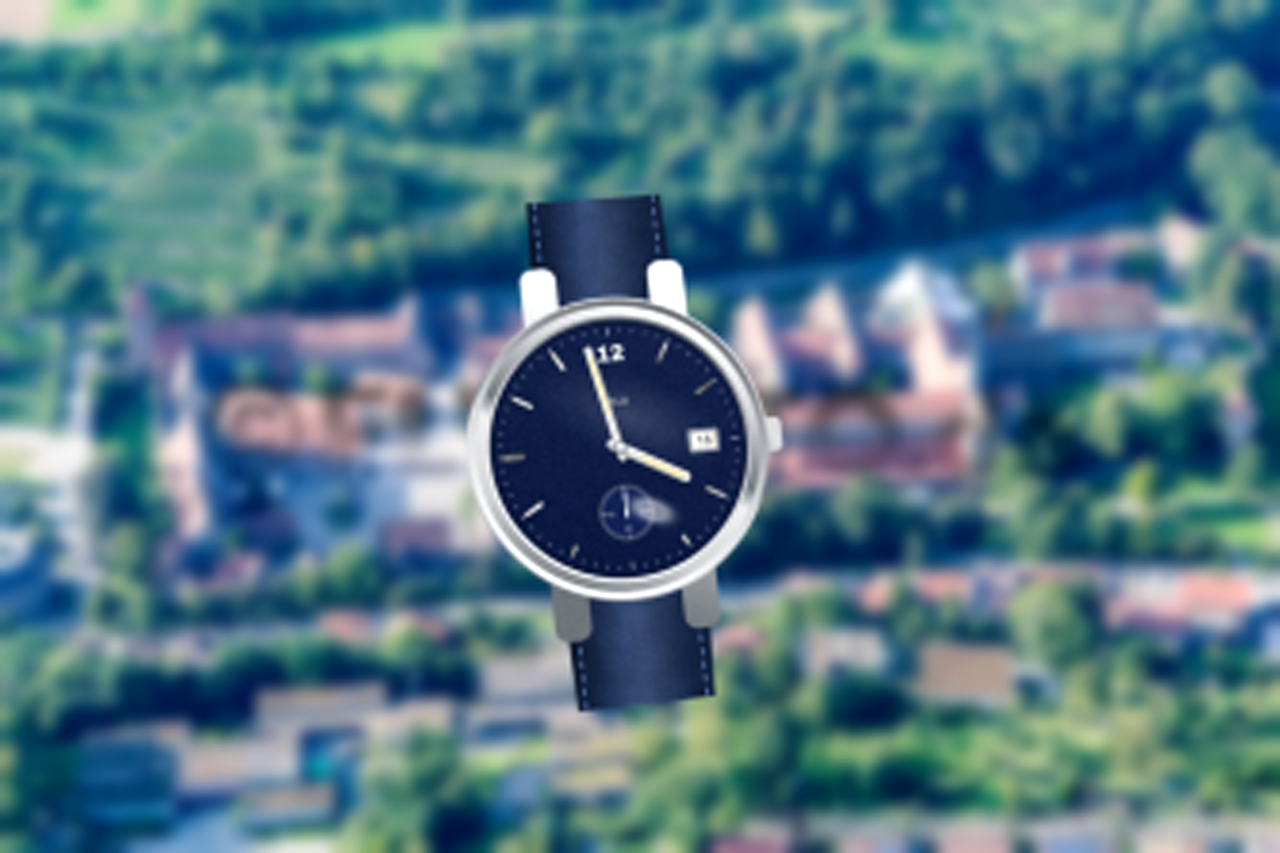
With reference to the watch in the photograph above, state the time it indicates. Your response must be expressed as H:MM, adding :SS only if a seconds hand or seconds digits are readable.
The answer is 3:58
